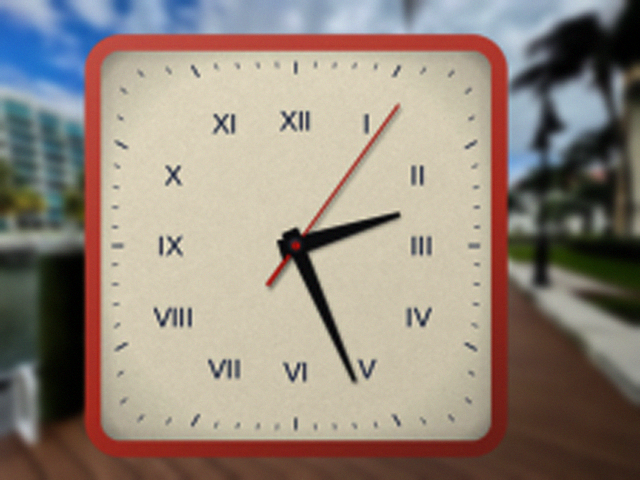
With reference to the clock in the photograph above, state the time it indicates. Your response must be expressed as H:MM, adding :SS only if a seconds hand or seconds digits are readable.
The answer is 2:26:06
